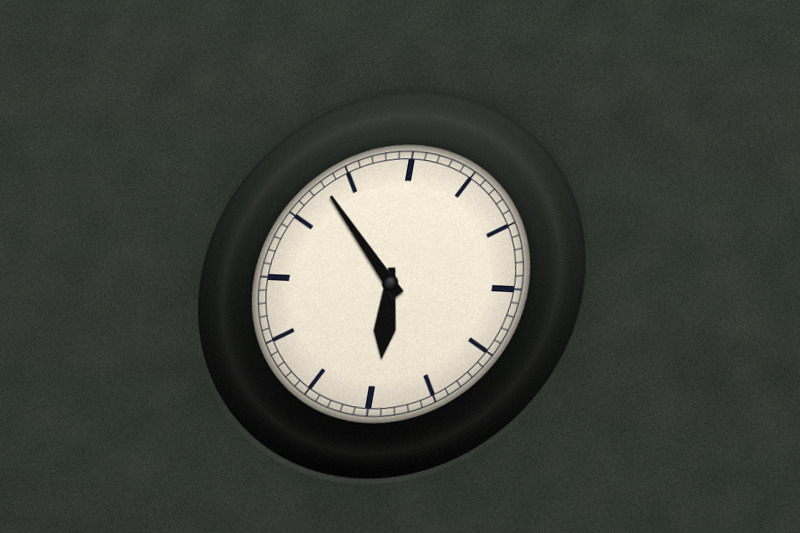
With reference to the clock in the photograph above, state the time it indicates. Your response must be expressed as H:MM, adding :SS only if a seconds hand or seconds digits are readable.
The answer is 5:53
